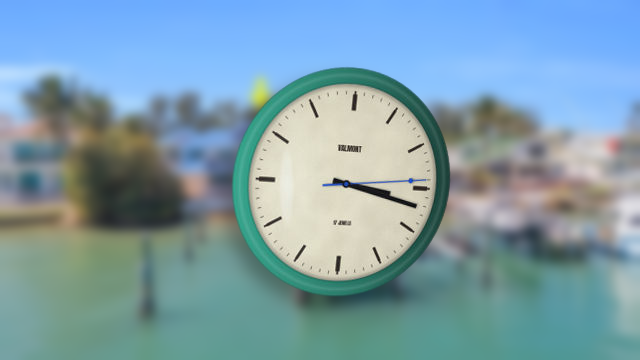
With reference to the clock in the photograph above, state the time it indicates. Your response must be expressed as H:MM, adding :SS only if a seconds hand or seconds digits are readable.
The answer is 3:17:14
